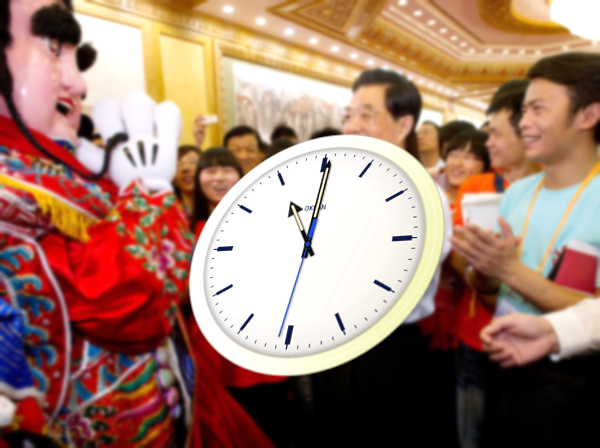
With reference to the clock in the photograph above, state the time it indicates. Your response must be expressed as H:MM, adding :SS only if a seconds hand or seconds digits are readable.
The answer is 11:00:31
